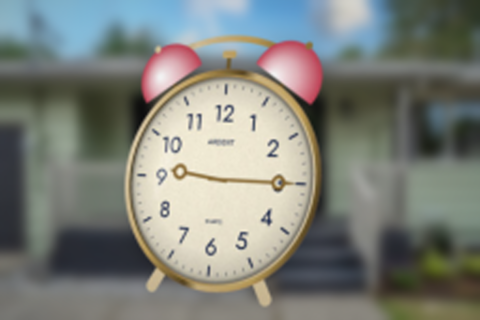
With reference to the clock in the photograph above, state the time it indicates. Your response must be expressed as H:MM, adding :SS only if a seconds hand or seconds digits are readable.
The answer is 9:15
